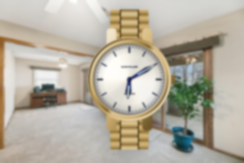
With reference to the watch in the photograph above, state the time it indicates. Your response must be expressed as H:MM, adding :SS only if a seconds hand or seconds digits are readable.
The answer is 6:10
